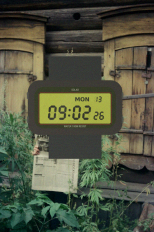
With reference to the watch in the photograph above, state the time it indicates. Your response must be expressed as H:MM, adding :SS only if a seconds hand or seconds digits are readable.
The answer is 9:02:26
